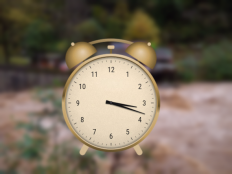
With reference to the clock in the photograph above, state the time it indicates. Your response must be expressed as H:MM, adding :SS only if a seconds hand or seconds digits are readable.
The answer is 3:18
